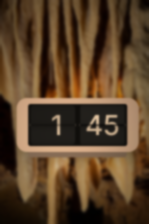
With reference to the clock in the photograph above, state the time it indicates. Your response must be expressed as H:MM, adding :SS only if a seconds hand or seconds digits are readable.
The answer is 1:45
